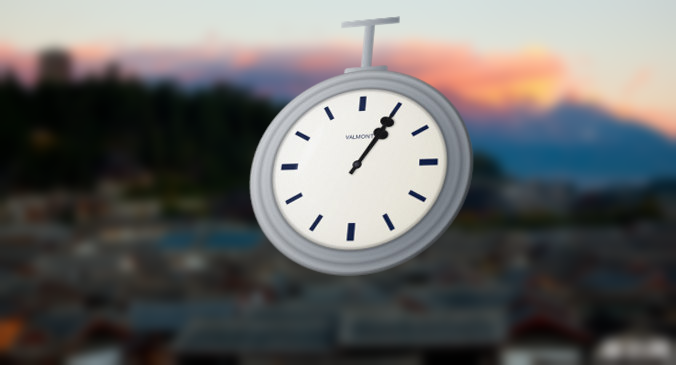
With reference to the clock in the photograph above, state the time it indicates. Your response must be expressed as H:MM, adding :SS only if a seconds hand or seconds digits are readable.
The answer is 1:05
